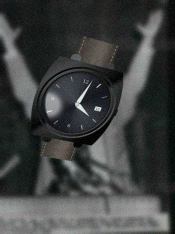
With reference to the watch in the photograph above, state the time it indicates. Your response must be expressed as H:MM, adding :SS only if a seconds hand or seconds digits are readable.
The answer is 4:02
